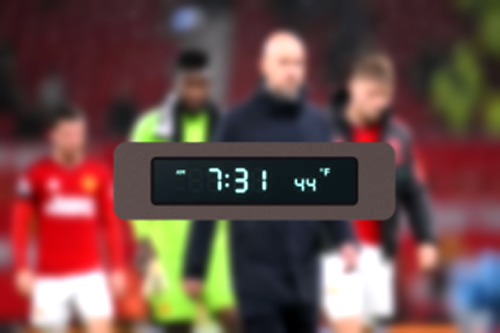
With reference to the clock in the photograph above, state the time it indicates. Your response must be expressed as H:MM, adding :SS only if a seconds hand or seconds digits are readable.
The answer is 7:31
